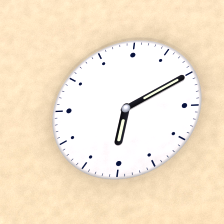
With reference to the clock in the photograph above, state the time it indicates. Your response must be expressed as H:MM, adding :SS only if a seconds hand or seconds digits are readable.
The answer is 6:10
